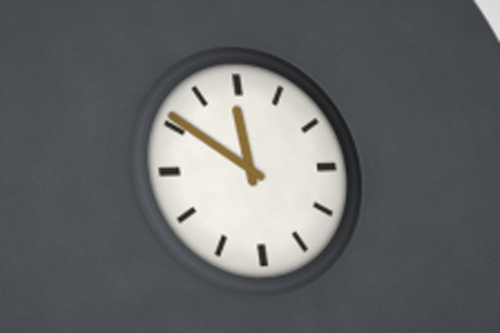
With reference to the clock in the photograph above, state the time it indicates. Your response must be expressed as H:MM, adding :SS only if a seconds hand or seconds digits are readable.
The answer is 11:51
